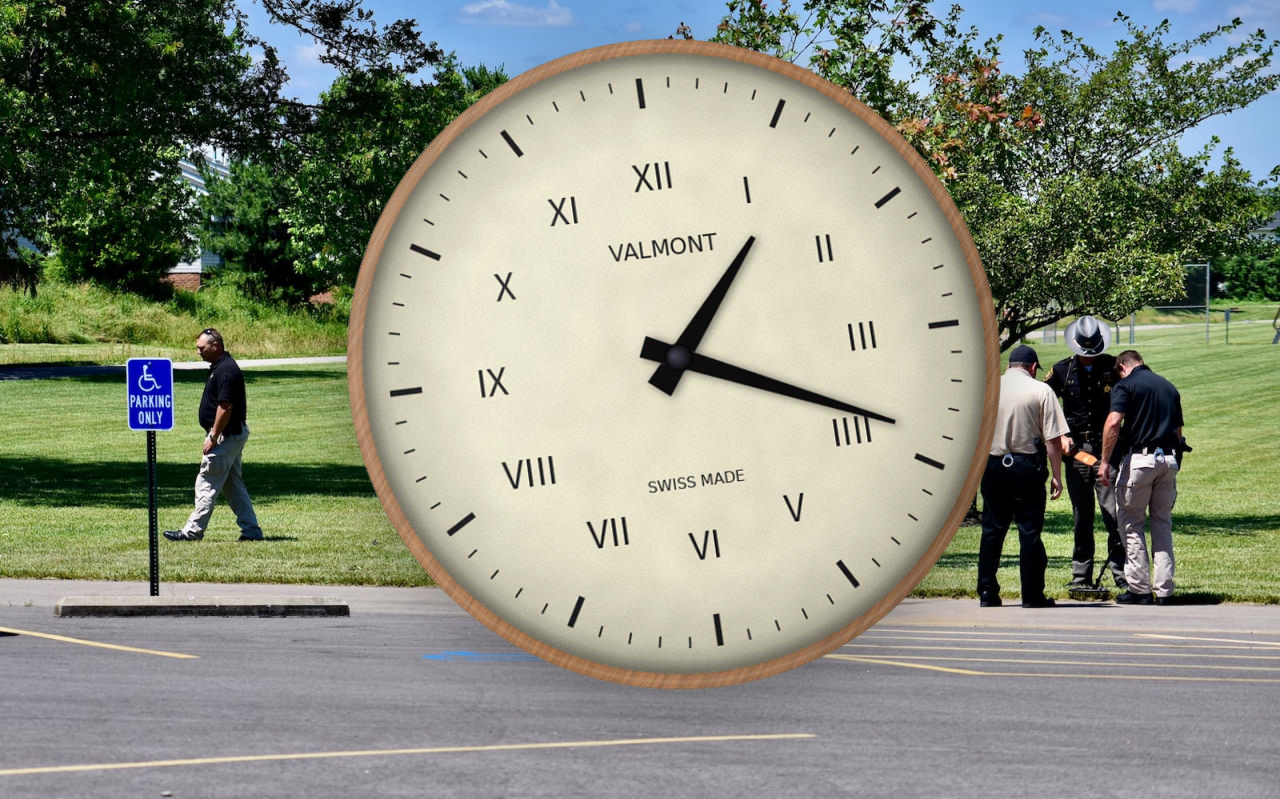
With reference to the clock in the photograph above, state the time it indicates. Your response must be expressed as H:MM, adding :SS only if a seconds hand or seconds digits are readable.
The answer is 1:19
